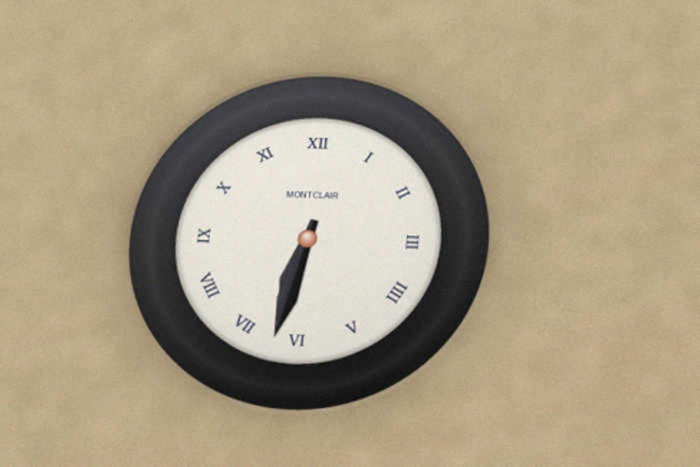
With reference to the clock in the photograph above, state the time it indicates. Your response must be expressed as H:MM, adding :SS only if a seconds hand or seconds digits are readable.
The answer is 6:32
